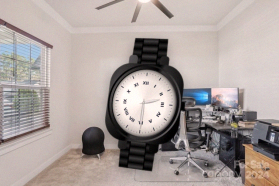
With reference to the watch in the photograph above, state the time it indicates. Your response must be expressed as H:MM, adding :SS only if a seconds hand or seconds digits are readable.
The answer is 2:30
